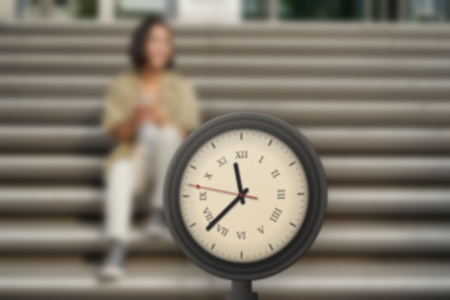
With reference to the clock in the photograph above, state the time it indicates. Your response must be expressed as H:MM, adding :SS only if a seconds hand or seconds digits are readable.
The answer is 11:37:47
